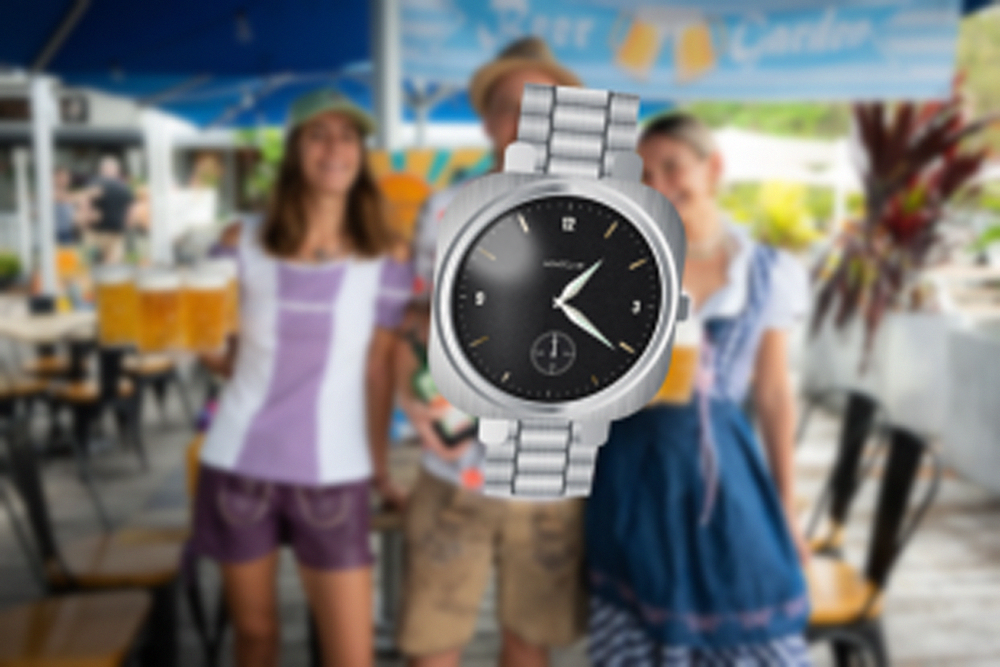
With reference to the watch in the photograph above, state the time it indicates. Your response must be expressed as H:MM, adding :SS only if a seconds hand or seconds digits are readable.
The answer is 1:21
